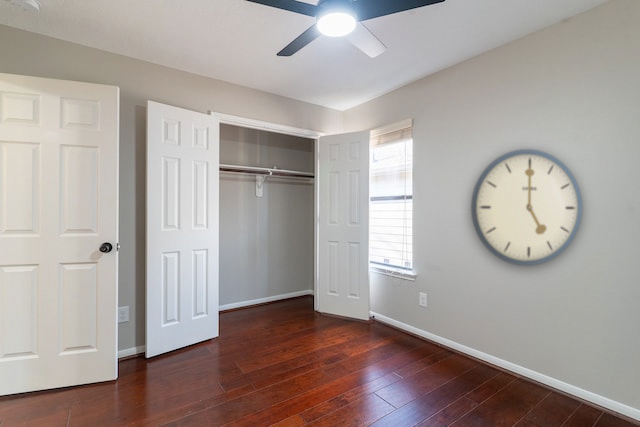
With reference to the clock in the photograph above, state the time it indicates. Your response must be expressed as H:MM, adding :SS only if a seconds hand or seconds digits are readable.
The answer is 5:00
